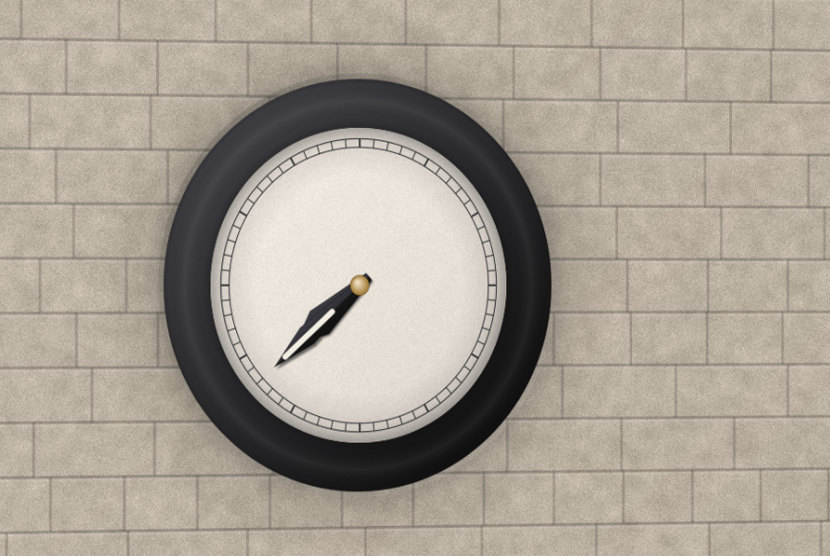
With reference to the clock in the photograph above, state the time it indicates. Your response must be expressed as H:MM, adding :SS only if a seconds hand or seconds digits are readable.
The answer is 7:38
